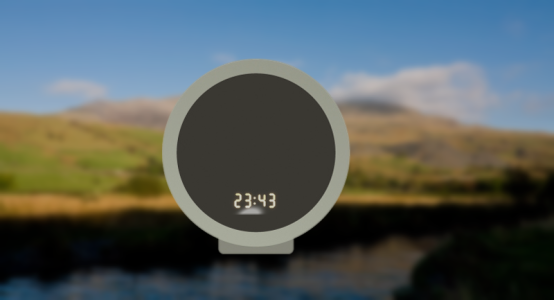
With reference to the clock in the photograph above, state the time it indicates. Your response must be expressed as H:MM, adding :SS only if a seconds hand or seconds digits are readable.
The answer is 23:43
